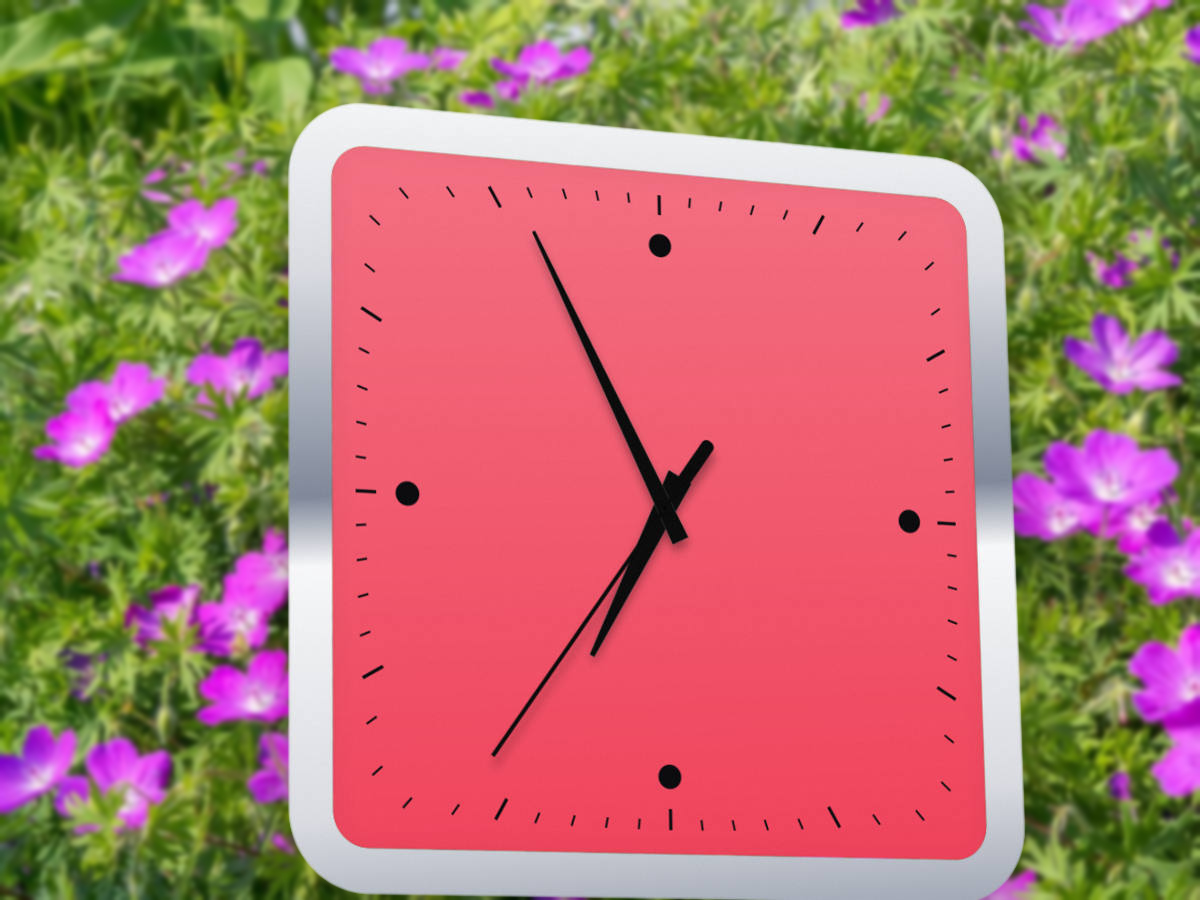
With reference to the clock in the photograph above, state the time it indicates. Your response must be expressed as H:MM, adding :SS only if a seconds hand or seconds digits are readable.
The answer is 6:55:36
